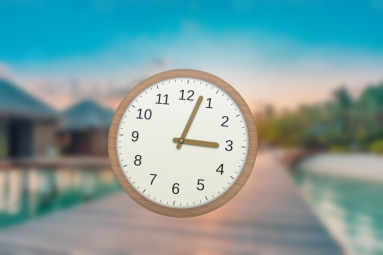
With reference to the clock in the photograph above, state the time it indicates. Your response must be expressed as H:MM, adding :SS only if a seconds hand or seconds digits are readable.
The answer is 3:03
